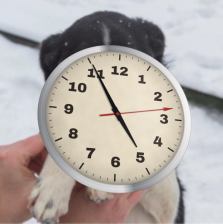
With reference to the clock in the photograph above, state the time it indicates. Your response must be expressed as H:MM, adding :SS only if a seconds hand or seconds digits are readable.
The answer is 4:55:13
